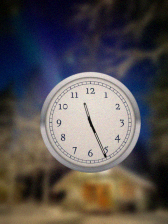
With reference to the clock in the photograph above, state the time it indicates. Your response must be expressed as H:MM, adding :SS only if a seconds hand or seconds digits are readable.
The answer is 11:26
